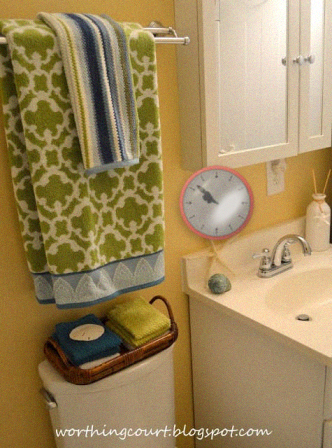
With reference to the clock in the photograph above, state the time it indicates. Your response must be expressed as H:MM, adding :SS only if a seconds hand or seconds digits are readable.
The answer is 9:52
